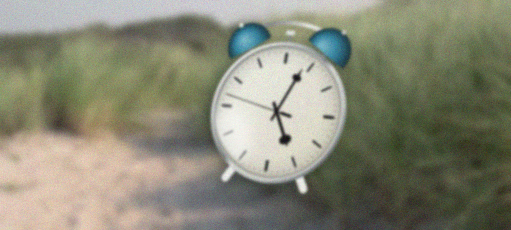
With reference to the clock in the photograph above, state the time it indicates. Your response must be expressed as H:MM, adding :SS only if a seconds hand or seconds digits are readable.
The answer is 5:03:47
